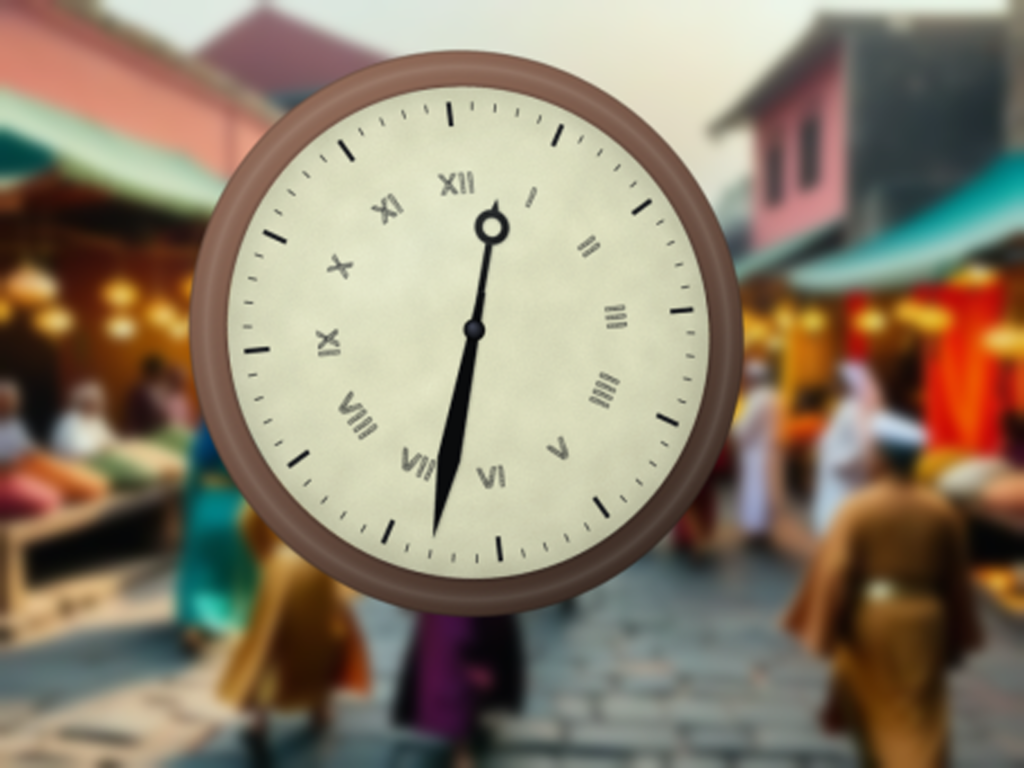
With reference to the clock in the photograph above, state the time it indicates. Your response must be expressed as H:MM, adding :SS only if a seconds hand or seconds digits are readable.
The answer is 12:33
